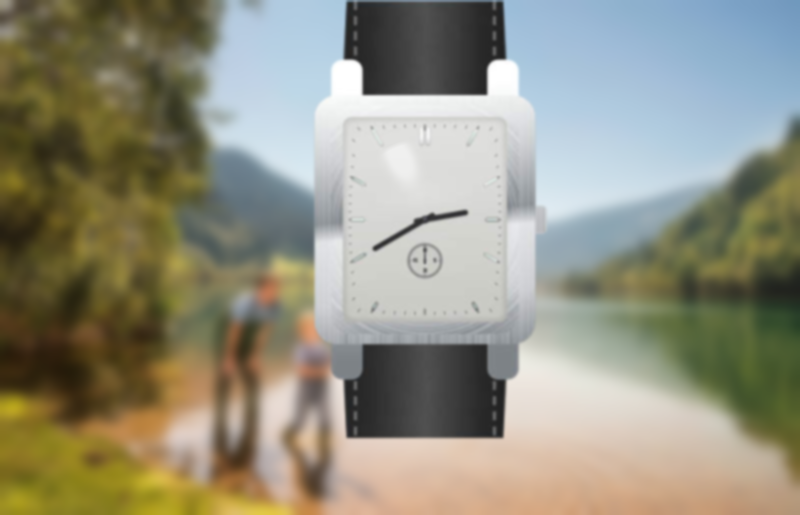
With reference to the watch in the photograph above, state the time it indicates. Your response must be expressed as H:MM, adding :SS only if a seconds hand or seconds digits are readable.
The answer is 2:40
